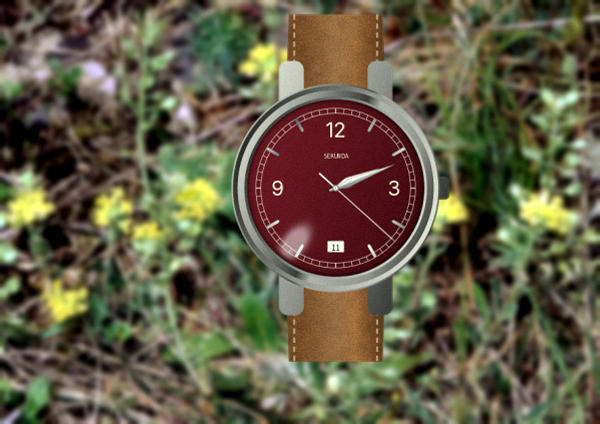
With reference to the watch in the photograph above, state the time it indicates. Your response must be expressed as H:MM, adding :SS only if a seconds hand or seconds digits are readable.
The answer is 2:11:22
